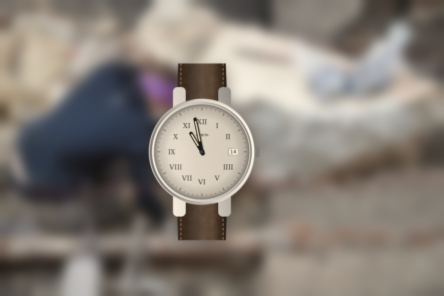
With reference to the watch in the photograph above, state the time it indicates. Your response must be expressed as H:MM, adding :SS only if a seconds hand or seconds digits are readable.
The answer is 10:58
